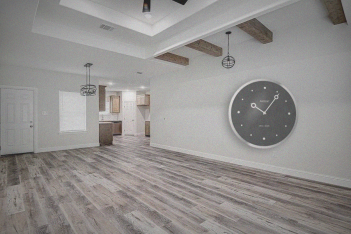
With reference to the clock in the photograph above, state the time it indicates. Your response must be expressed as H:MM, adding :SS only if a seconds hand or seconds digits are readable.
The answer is 10:06
